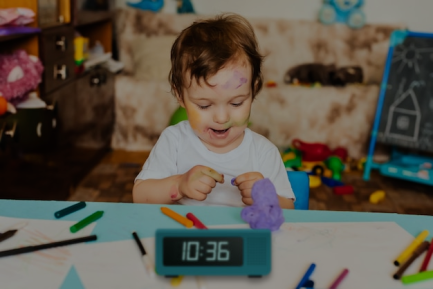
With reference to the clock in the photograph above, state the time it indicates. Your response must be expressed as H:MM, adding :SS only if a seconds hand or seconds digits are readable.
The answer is 10:36
